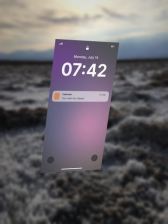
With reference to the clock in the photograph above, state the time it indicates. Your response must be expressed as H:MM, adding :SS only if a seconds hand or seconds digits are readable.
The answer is 7:42
